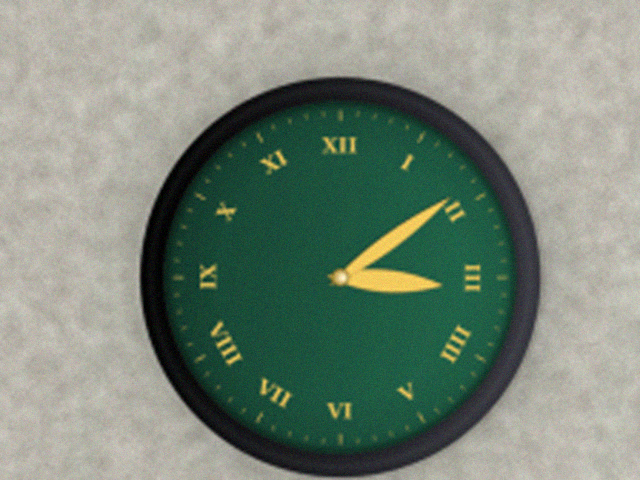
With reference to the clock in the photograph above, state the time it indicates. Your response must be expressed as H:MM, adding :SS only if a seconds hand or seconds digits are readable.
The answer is 3:09
